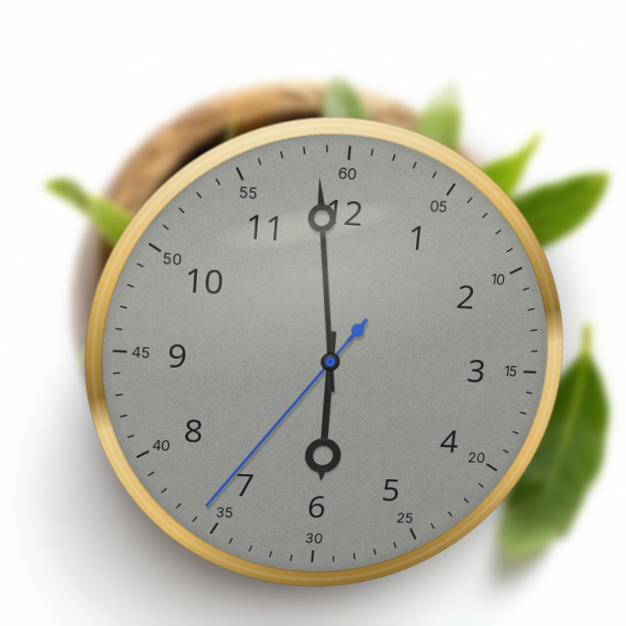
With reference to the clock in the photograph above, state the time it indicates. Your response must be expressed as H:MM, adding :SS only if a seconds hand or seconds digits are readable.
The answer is 5:58:36
